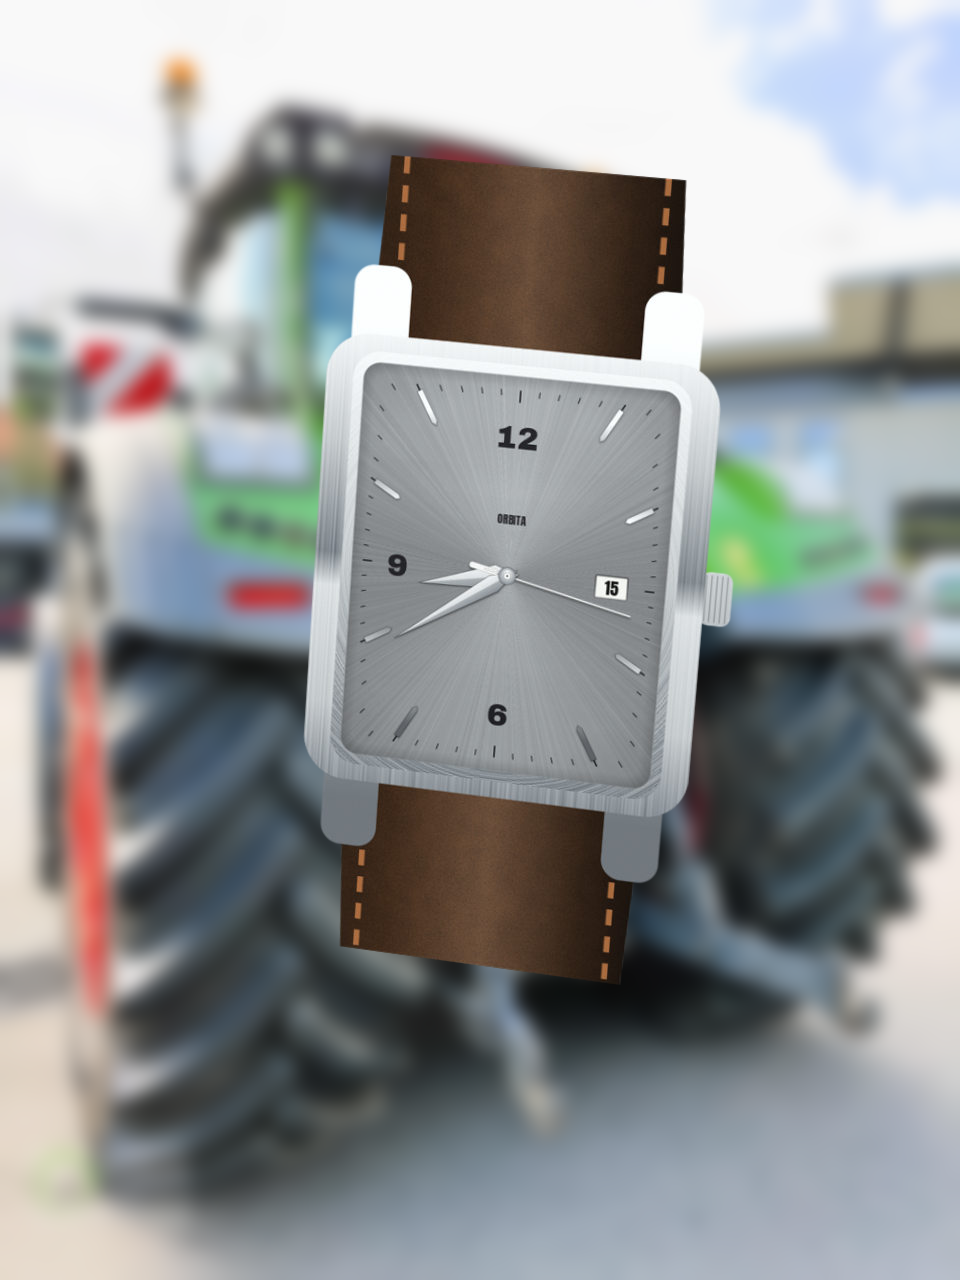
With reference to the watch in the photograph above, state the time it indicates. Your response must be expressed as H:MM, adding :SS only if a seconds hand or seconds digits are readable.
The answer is 8:39:17
